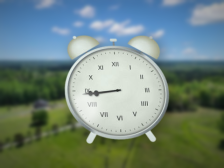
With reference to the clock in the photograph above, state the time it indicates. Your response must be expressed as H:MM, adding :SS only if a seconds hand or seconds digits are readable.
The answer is 8:44
